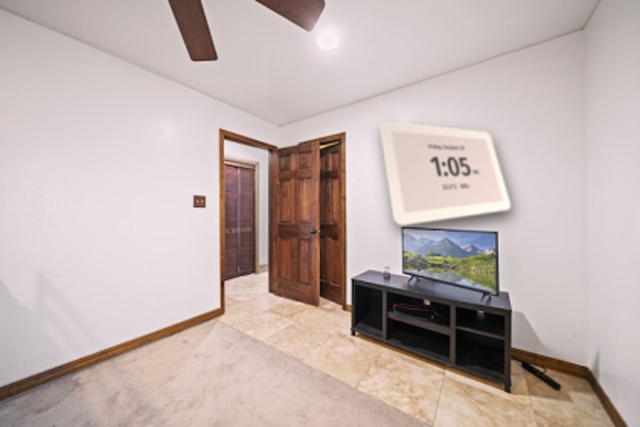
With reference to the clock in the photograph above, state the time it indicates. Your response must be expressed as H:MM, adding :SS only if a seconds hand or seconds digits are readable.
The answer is 1:05
